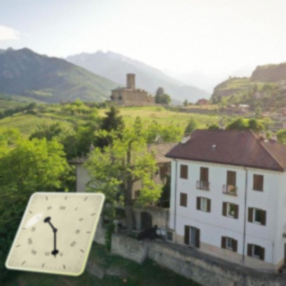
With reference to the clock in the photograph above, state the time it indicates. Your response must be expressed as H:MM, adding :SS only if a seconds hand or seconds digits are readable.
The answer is 10:27
